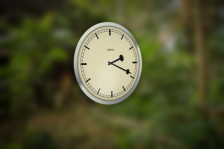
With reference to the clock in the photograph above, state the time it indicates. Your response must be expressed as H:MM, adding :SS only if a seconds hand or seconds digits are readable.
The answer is 2:19
